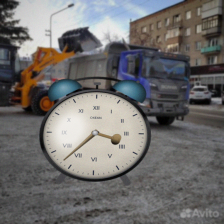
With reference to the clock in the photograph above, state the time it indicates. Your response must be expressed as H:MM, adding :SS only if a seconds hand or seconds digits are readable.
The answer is 3:37
